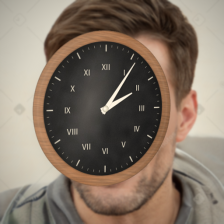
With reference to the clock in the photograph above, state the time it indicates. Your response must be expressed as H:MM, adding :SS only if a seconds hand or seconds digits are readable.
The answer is 2:06
